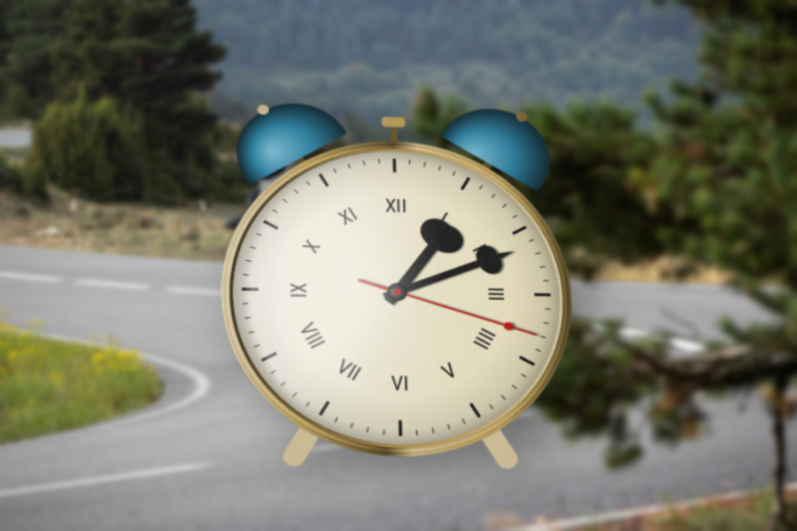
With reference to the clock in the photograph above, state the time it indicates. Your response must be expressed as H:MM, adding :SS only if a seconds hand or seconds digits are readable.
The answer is 1:11:18
